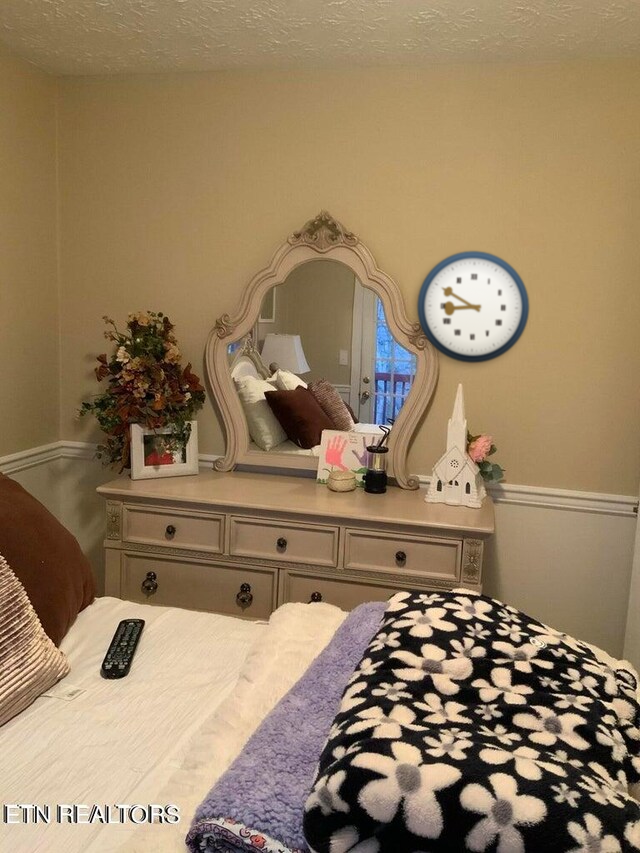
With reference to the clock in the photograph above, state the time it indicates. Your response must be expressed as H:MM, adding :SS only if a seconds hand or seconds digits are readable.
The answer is 8:50
